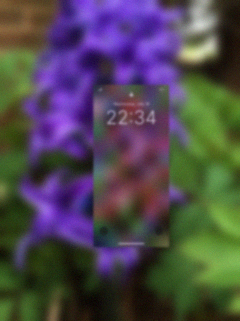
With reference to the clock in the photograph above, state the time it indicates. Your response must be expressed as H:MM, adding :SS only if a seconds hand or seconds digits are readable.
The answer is 22:34
